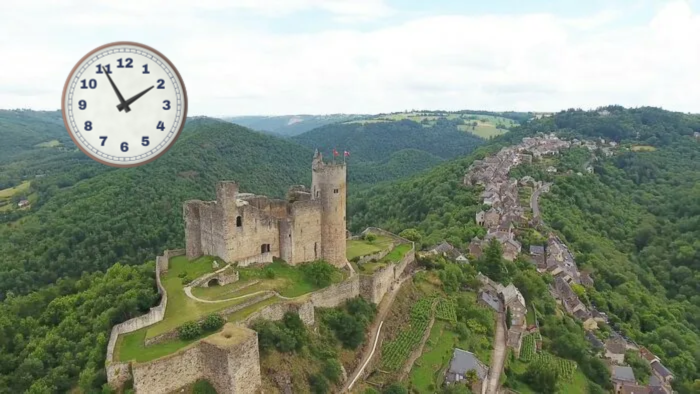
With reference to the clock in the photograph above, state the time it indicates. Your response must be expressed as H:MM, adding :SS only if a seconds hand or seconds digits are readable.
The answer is 1:55
